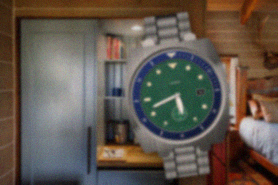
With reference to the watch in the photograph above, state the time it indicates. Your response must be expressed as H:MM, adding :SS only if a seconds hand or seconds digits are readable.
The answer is 5:42
